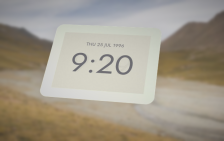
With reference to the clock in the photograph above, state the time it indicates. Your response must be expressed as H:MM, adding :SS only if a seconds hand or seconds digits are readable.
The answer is 9:20
